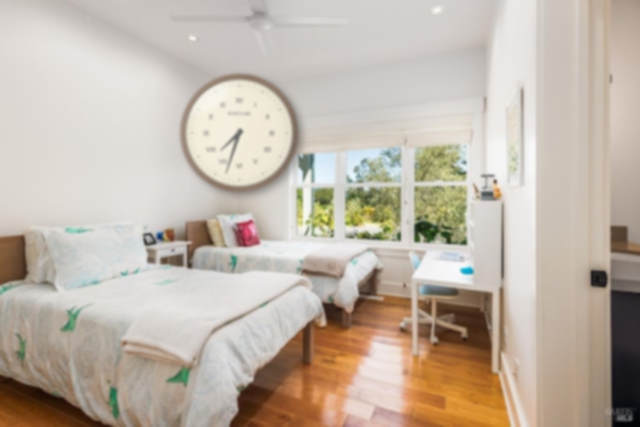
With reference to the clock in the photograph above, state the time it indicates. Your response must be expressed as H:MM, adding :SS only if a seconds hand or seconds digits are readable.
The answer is 7:33
